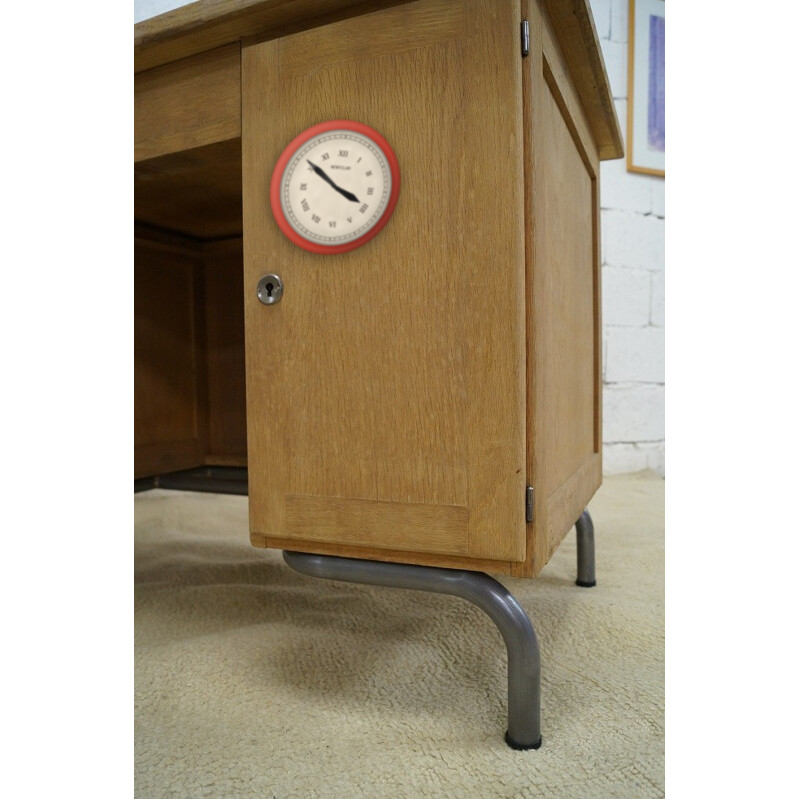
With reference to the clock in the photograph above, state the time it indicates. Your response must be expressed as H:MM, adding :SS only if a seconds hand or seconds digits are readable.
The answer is 3:51
